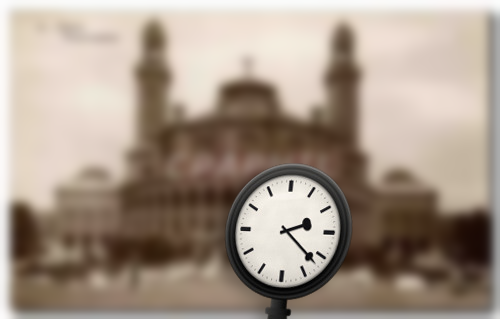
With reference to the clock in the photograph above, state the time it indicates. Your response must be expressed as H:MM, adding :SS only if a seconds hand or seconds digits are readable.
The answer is 2:22
